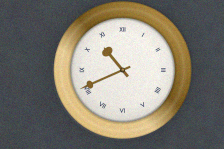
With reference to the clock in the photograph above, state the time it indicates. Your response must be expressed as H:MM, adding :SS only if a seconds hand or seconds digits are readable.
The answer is 10:41
